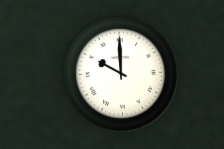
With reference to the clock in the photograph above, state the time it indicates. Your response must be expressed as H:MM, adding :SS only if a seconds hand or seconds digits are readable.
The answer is 10:00
